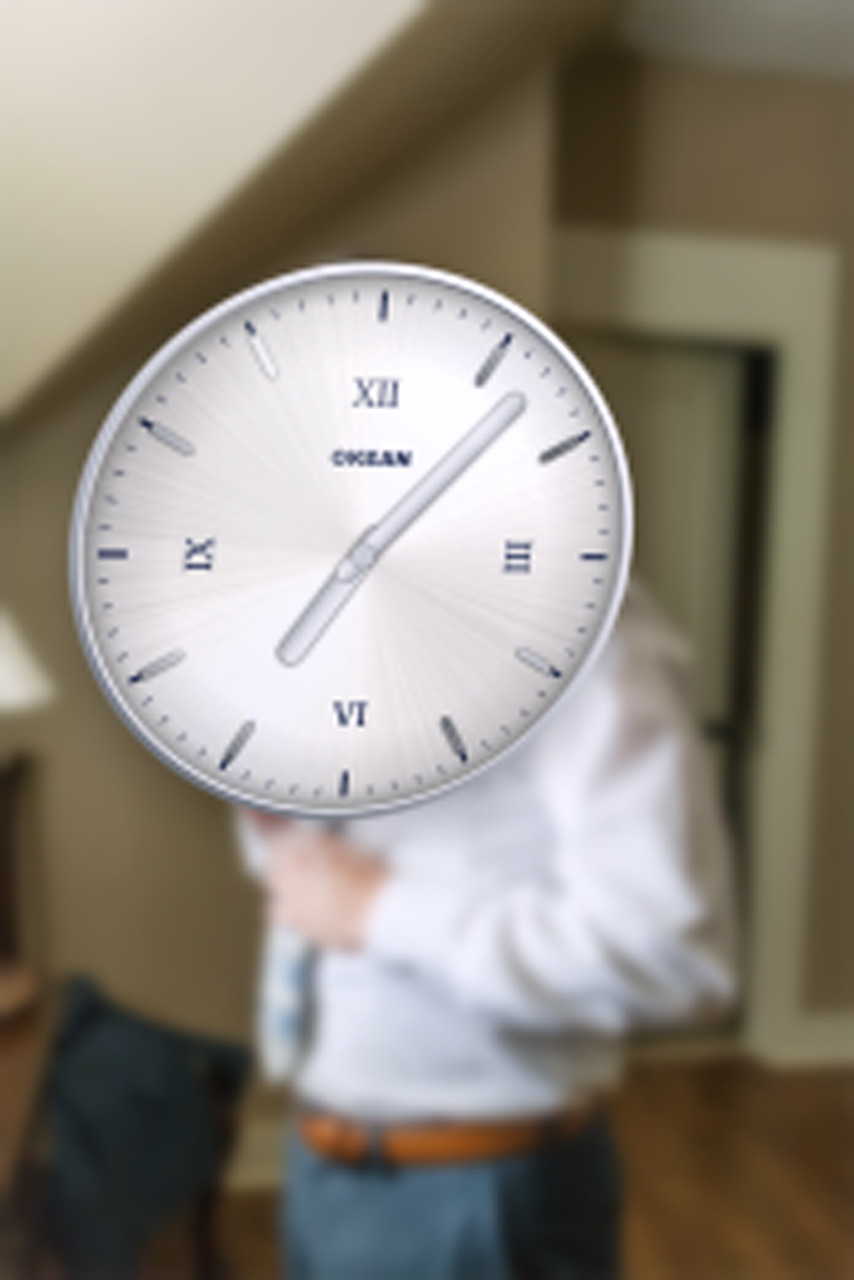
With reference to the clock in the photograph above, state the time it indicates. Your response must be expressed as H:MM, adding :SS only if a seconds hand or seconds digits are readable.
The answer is 7:07
